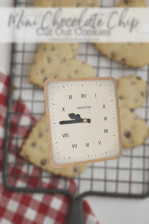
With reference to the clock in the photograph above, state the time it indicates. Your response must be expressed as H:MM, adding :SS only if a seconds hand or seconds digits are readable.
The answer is 9:45
